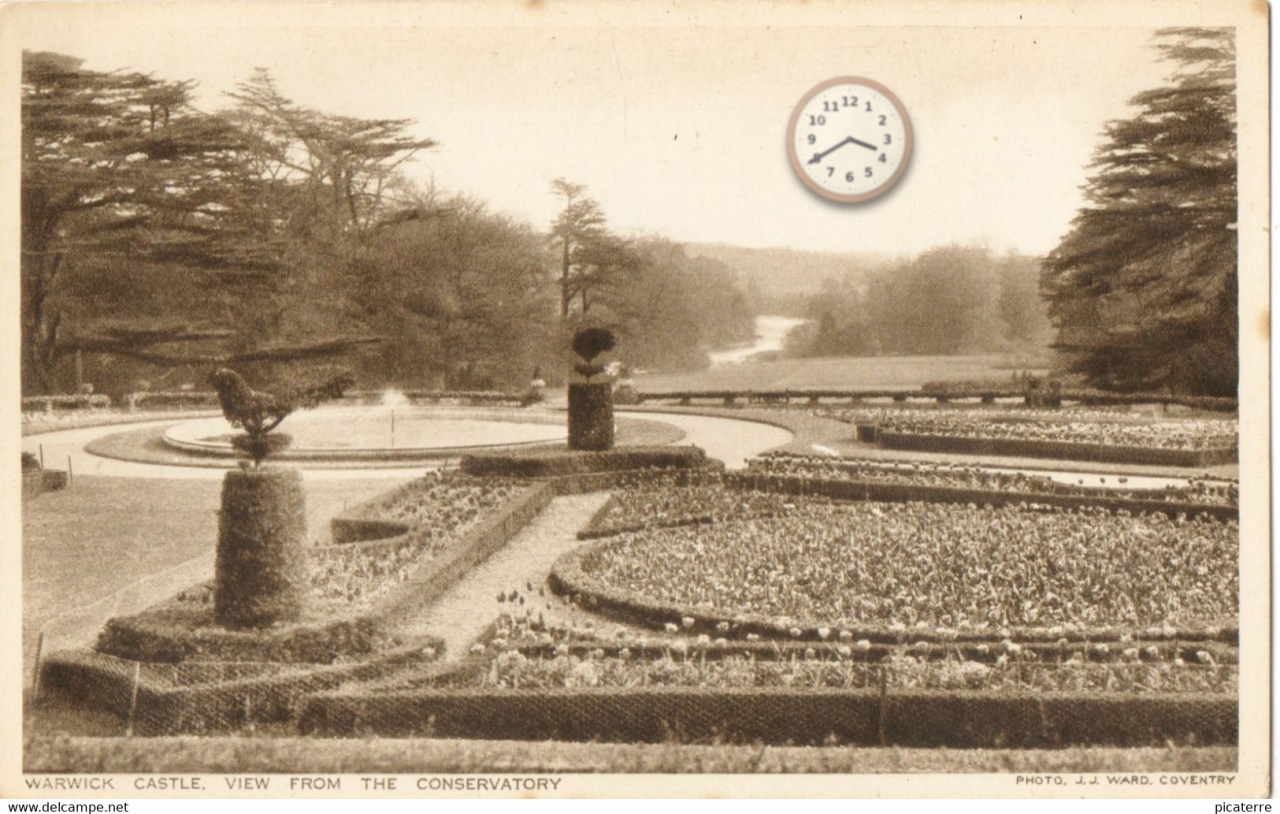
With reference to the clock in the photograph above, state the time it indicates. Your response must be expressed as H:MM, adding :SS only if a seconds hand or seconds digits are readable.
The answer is 3:40
